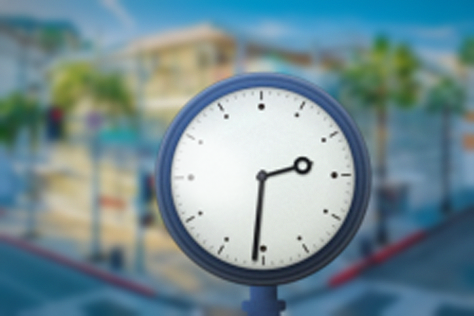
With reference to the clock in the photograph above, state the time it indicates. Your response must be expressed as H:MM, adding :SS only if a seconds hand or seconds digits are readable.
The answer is 2:31
